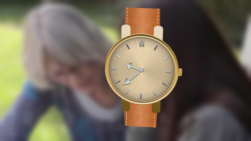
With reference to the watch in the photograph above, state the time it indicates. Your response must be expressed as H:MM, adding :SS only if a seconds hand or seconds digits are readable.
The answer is 9:38
